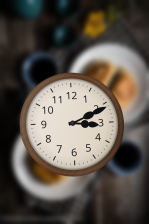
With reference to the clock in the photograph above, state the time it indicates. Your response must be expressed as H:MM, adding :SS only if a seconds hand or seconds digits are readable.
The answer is 3:11
